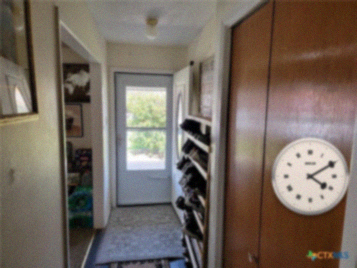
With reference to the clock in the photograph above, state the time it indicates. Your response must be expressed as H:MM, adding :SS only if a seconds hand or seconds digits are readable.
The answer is 4:10
